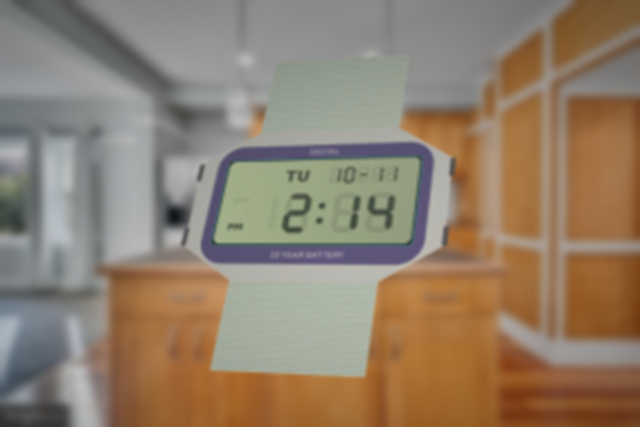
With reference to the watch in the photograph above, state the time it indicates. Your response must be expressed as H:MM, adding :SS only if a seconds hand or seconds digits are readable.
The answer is 2:14
